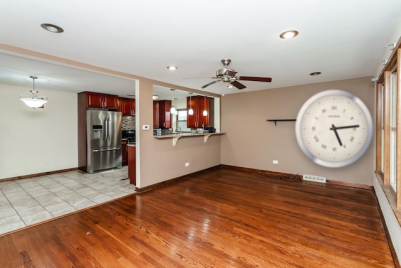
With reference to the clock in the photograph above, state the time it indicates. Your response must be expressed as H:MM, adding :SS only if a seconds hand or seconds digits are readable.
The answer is 5:14
